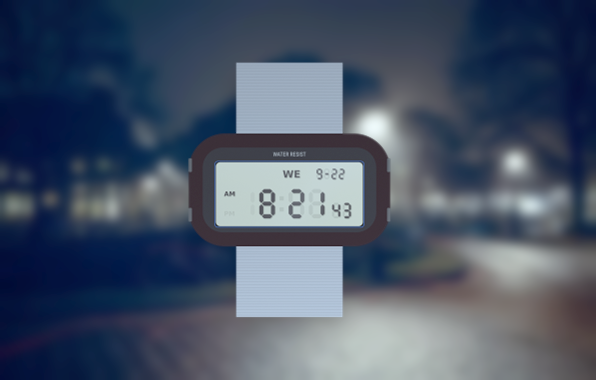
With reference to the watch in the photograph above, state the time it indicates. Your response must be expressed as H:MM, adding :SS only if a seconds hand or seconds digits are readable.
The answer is 8:21:43
